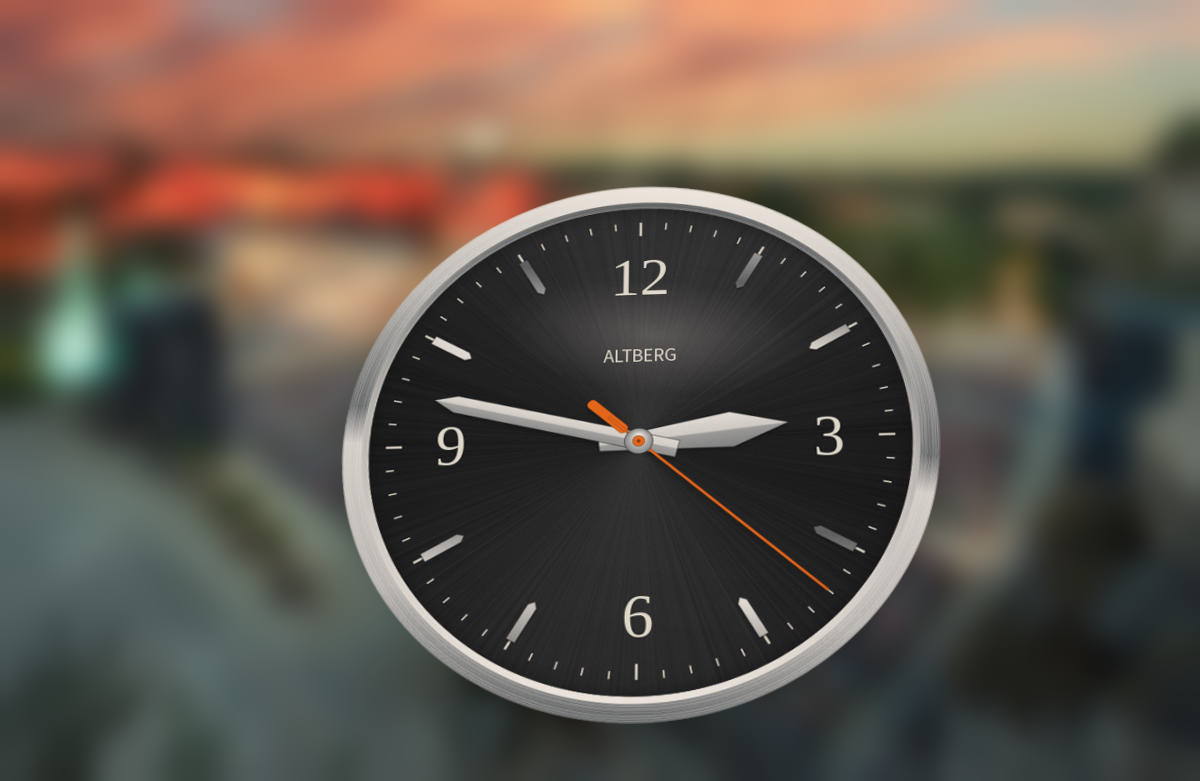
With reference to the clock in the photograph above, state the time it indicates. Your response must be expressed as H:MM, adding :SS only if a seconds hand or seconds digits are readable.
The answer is 2:47:22
